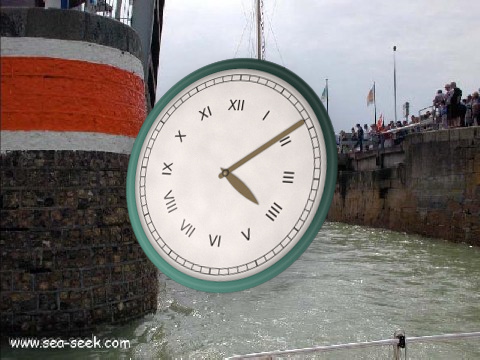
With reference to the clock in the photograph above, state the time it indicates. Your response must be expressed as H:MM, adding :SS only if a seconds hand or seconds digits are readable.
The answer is 4:09
